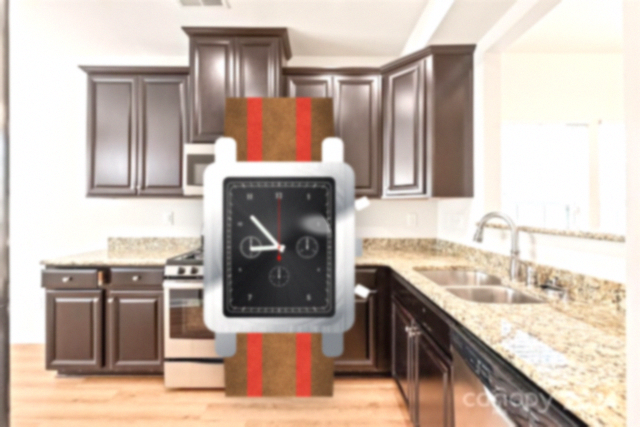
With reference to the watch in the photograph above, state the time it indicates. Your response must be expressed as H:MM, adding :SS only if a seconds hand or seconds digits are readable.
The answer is 8:53
